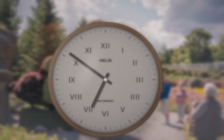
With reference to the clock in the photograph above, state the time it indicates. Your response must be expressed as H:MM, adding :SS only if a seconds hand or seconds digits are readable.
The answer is 6:51
